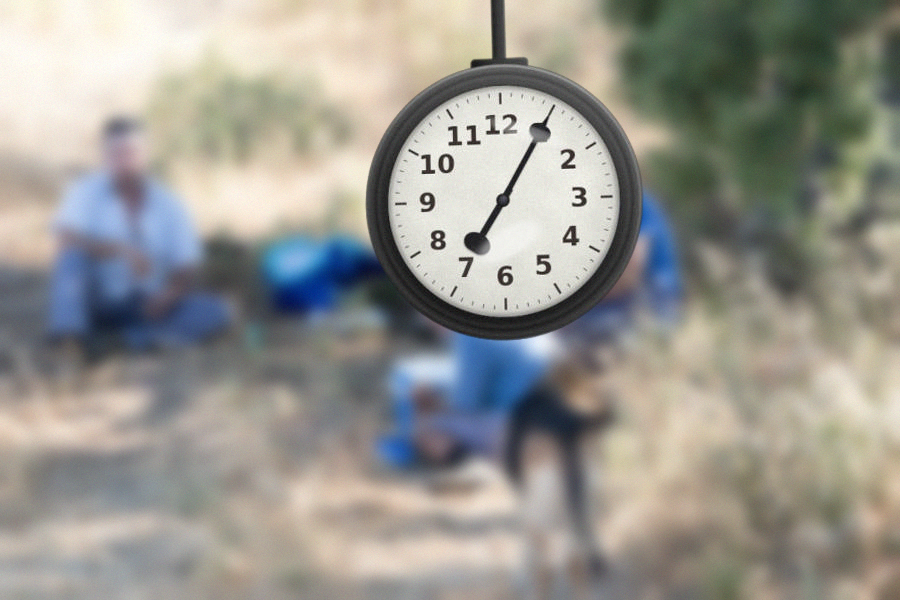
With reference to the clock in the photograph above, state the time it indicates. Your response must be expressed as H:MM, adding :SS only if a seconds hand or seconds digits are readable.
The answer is 7:05
